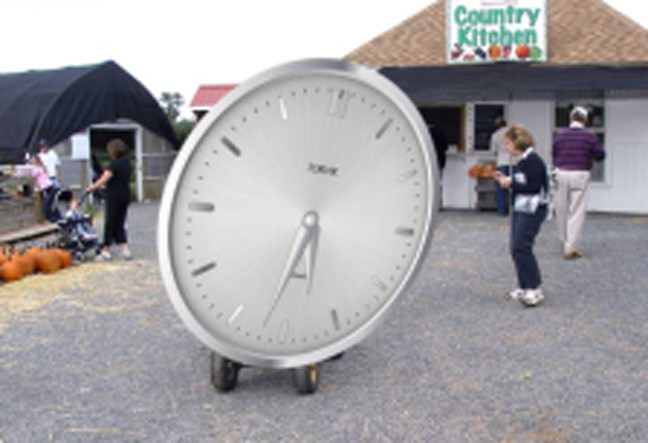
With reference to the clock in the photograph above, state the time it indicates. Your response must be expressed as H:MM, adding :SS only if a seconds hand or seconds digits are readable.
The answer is 5:32
